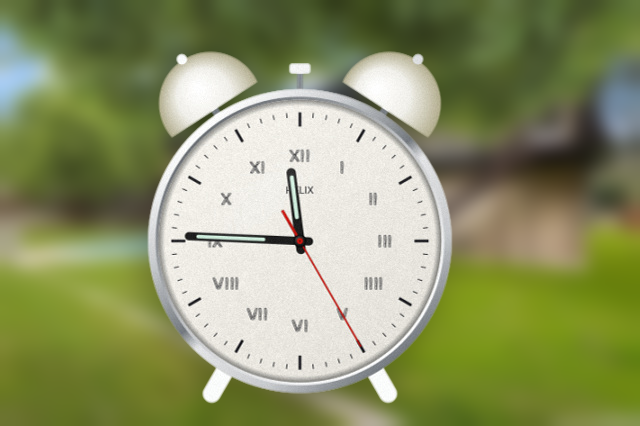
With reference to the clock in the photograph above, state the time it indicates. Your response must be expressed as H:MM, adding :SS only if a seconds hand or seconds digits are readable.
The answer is 11:45:25
